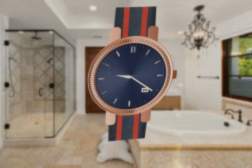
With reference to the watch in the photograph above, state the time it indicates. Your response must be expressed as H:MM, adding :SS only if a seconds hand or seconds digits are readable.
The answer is 9:21
